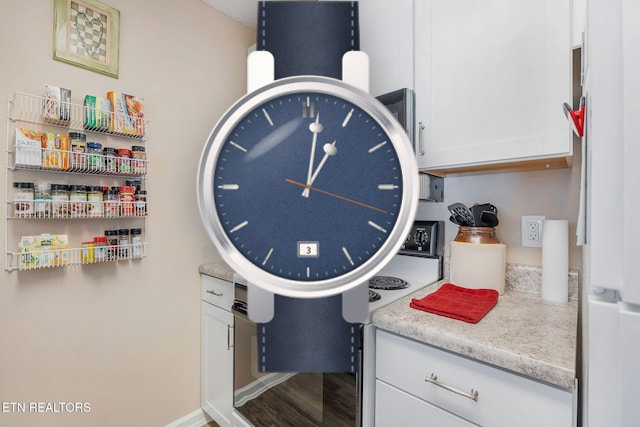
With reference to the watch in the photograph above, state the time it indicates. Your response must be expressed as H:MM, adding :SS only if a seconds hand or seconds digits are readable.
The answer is 1:01:18
